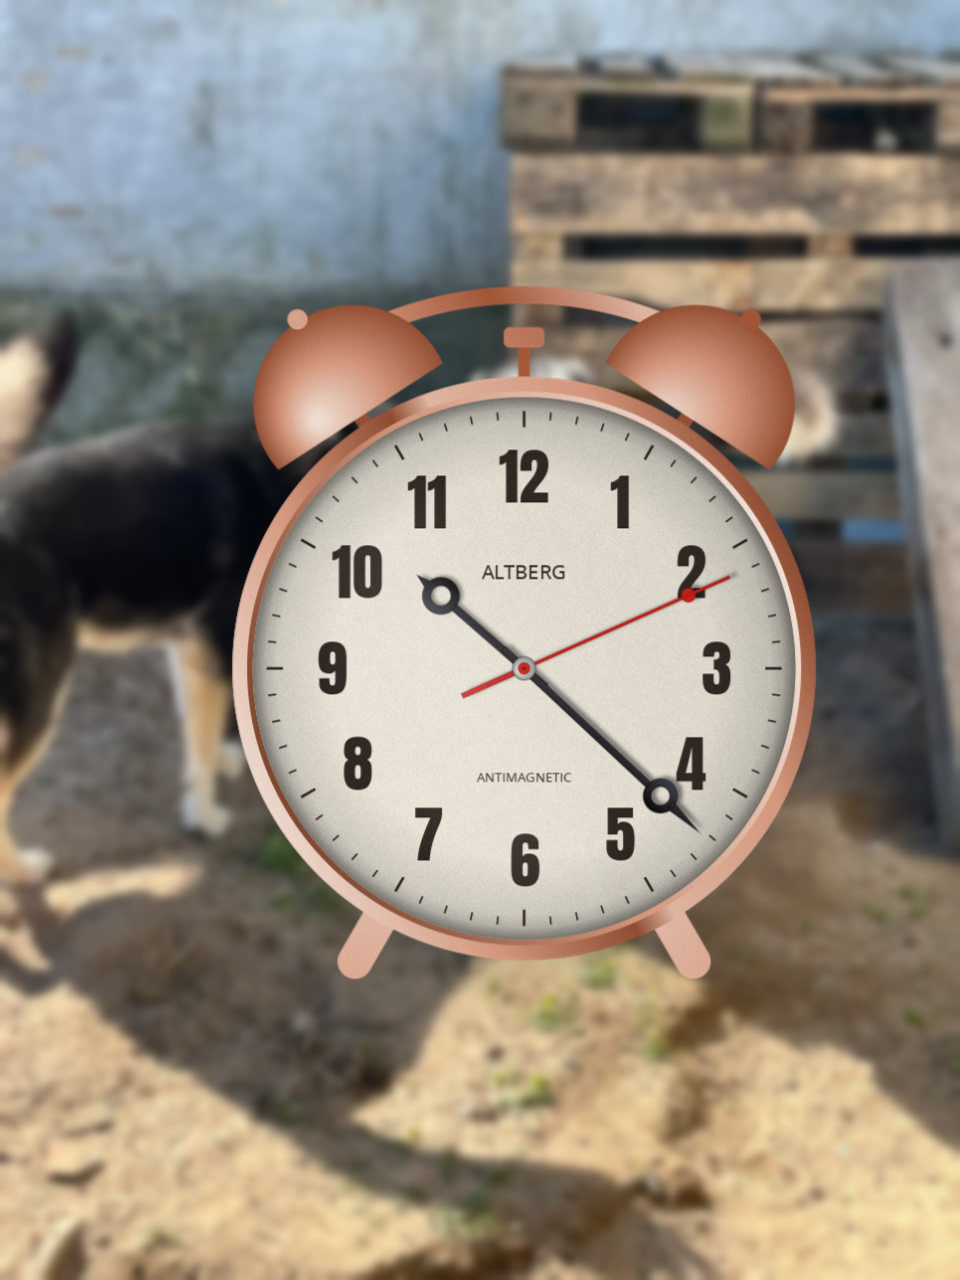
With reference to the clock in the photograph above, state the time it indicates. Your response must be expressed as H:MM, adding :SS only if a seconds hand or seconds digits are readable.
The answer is 10:22:11
